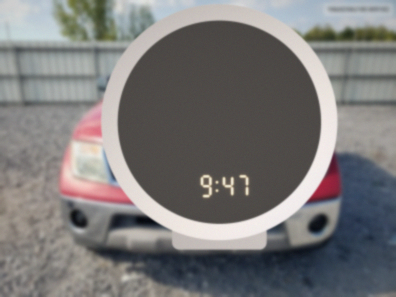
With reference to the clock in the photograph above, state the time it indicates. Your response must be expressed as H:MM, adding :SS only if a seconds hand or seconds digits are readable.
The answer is 9:47
